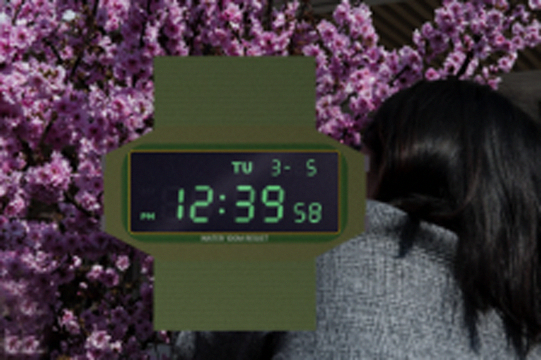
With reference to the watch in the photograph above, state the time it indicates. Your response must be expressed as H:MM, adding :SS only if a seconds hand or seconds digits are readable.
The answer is 12:39:58
